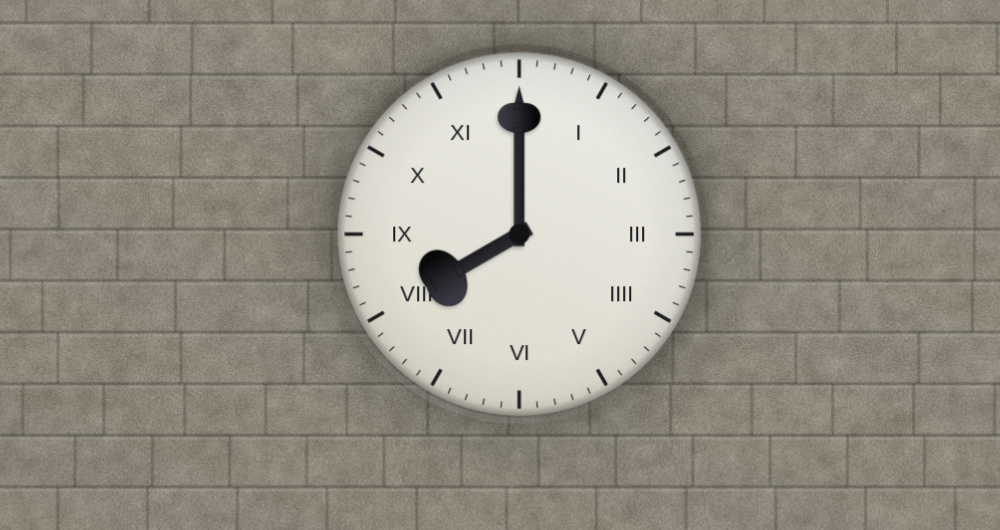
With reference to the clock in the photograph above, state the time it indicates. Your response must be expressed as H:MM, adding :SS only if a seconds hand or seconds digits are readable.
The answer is 8:00
